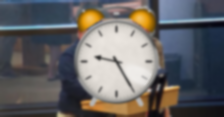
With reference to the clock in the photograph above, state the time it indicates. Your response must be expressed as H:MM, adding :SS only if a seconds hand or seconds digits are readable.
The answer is 9:25
